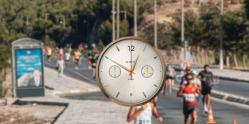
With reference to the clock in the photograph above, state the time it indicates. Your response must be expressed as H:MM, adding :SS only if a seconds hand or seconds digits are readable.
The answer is 12:50
